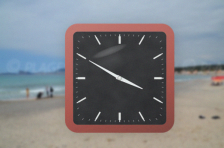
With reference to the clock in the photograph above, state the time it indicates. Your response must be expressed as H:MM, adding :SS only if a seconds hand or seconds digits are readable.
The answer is 3:50
